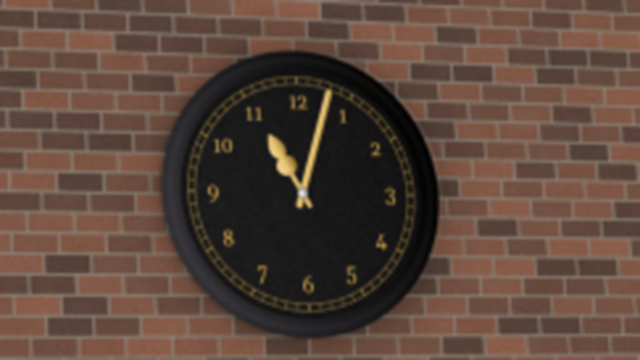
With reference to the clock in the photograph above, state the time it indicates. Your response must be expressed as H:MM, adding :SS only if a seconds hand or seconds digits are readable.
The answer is 11:03
